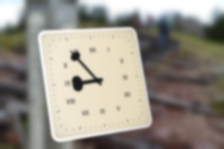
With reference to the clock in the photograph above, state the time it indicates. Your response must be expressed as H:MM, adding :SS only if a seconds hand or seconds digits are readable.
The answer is 8:54
